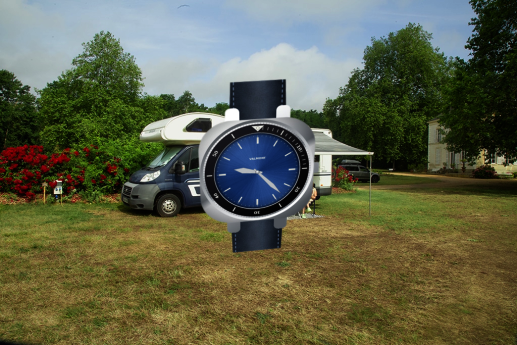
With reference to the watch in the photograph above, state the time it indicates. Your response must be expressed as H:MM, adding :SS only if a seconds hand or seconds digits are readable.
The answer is 9:23
